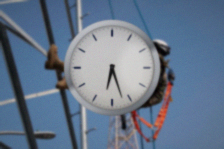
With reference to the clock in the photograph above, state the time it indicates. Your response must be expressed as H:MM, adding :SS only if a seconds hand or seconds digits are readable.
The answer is 6:27
